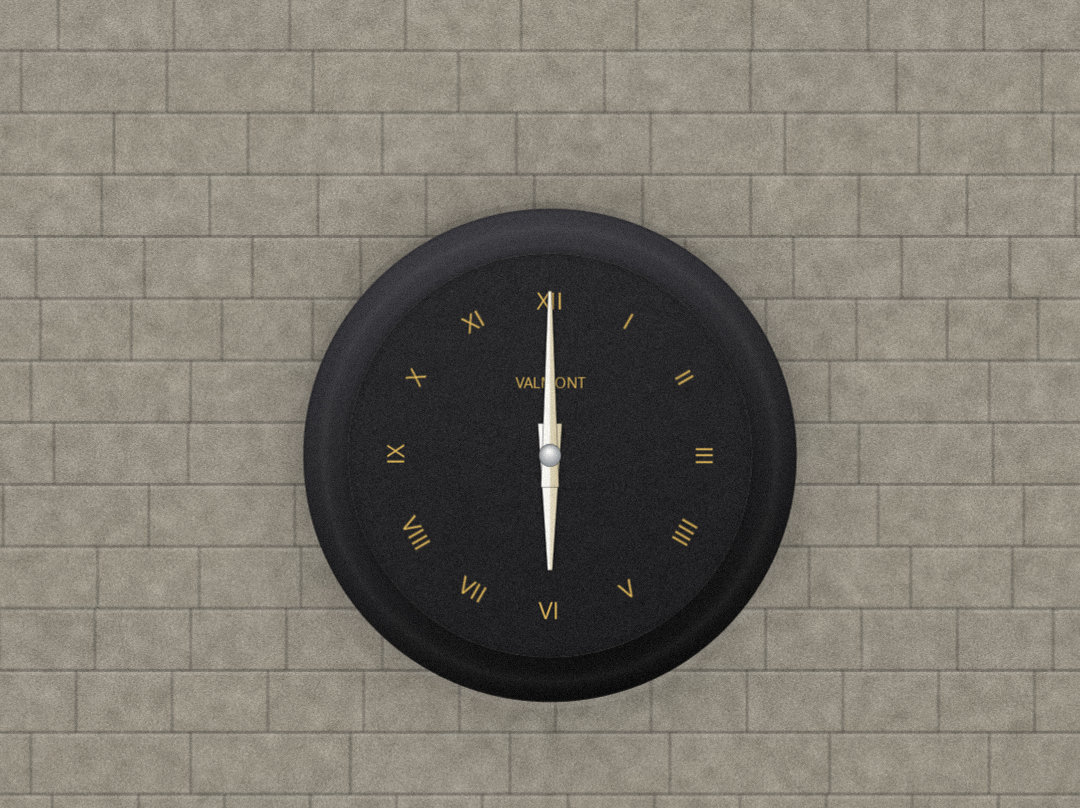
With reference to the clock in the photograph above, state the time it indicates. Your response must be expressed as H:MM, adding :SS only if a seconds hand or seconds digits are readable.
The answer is 6:00
